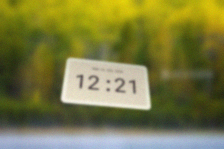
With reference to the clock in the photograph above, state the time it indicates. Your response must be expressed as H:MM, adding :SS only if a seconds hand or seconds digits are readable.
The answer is 12:21
